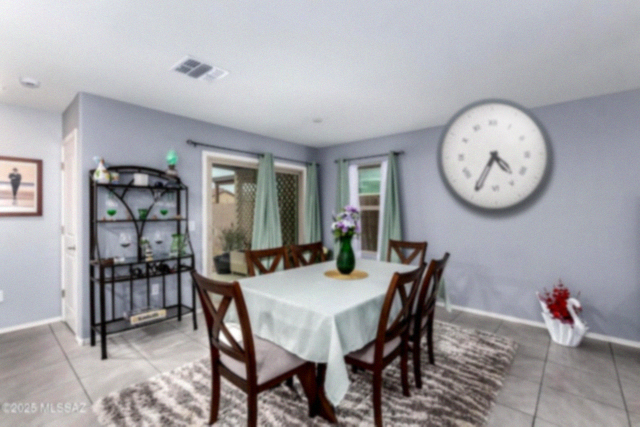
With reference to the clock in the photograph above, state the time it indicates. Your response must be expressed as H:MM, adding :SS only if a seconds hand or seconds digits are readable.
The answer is 4:35
